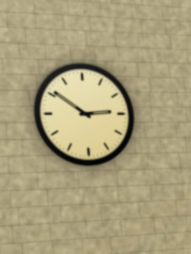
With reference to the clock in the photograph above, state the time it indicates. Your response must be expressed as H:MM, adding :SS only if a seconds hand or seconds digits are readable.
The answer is 2:51
